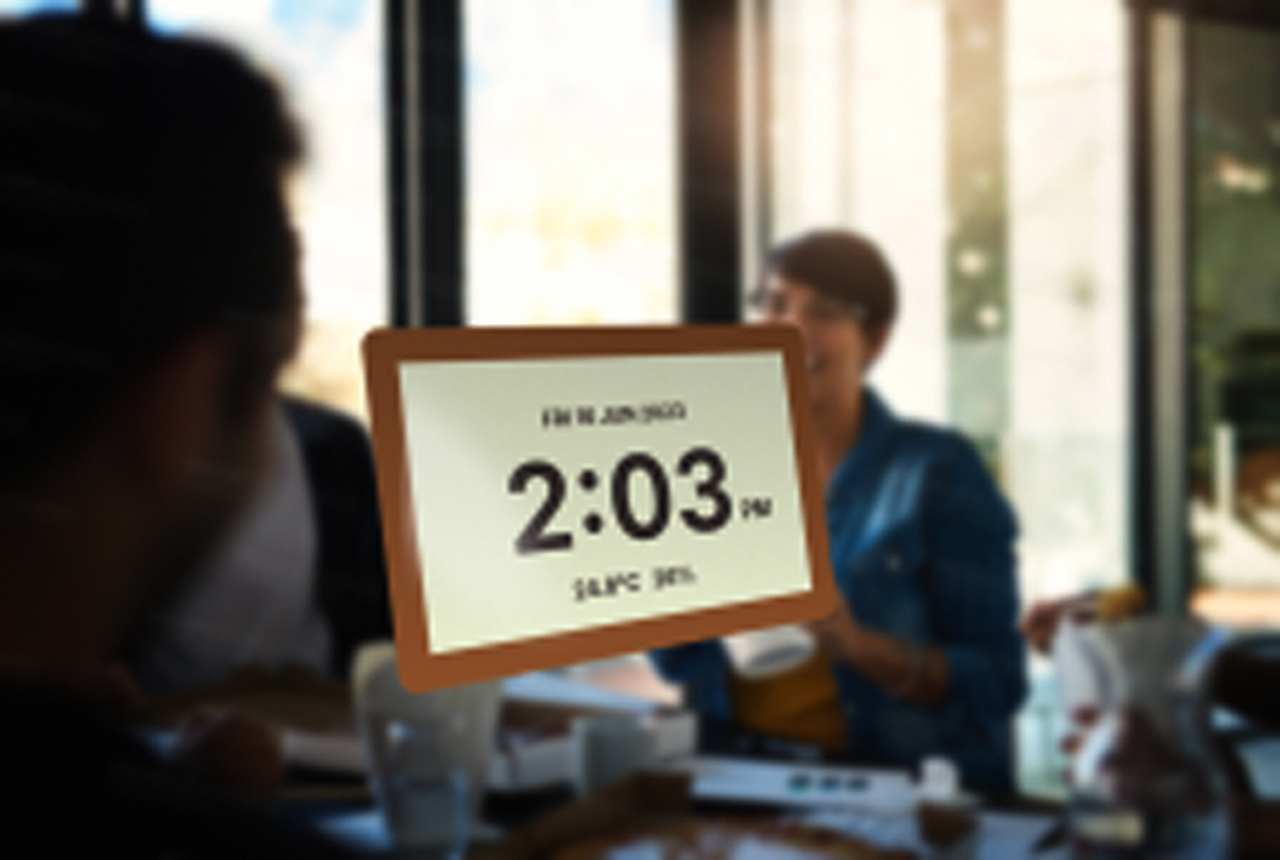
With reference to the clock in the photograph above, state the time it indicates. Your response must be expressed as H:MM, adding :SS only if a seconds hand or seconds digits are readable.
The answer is 2:03
